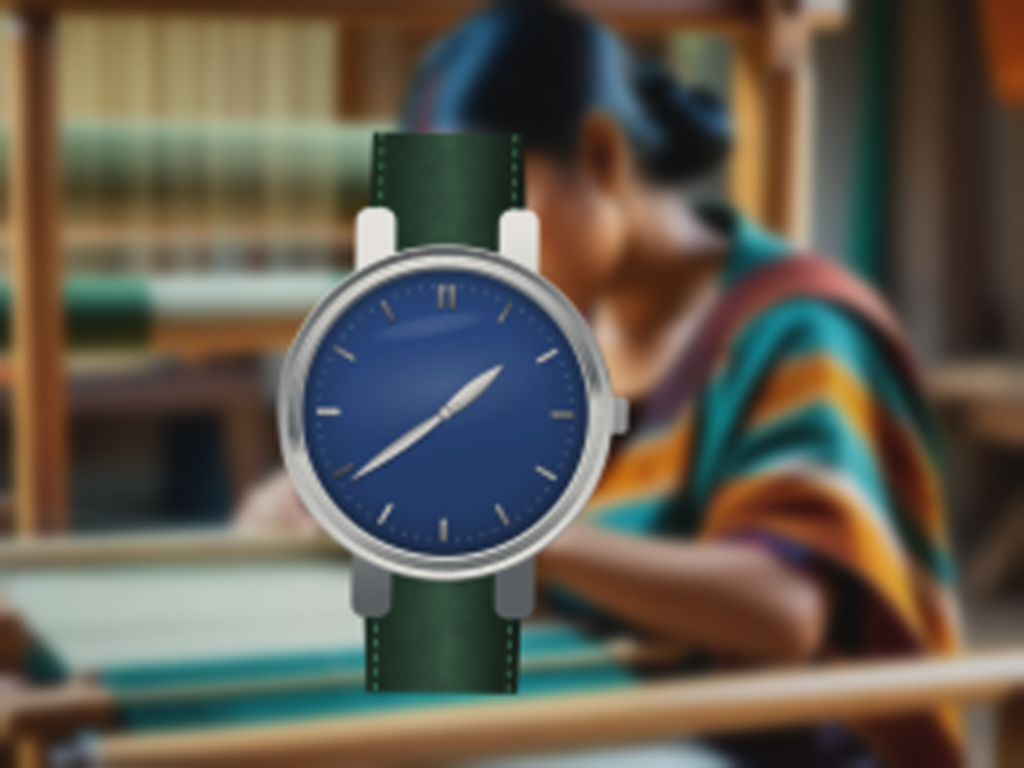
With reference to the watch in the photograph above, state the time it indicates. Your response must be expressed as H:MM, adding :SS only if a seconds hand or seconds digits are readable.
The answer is 1:39
